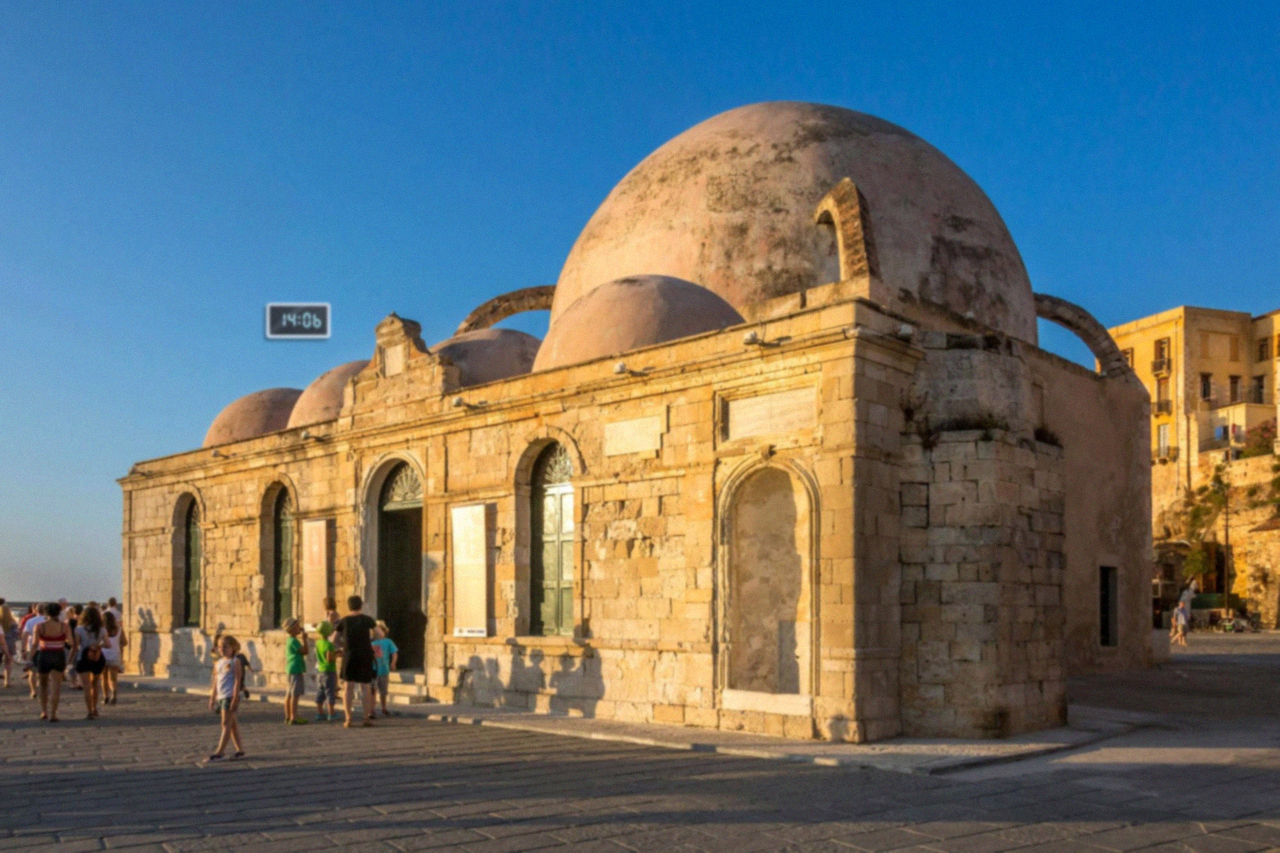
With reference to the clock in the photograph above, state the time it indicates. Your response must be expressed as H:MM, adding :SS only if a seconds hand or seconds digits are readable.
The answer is 14:06
